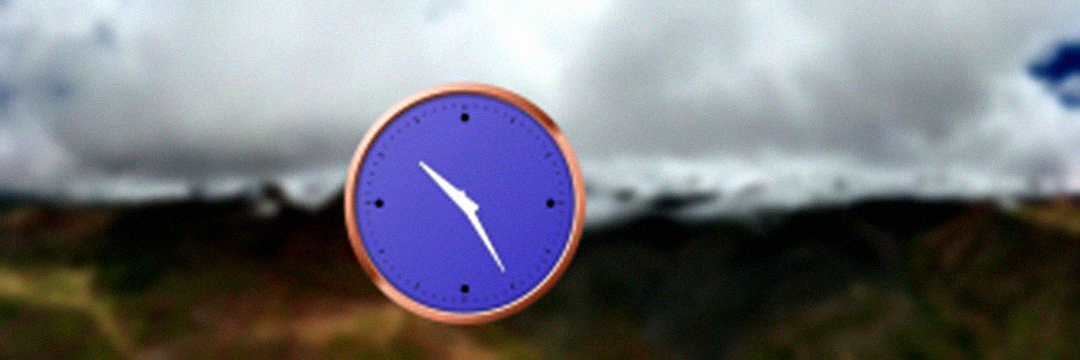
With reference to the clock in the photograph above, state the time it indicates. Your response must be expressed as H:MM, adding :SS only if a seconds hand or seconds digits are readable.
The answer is 10:25
